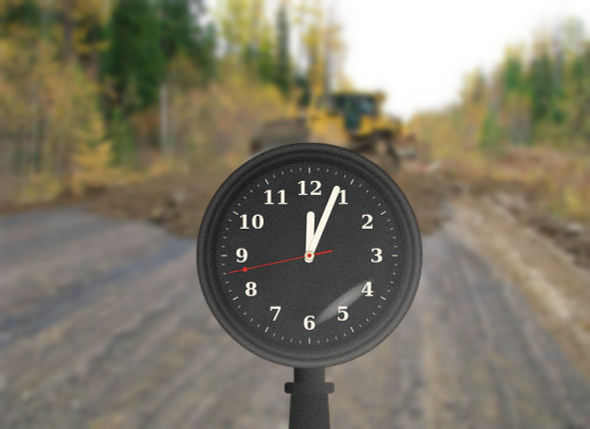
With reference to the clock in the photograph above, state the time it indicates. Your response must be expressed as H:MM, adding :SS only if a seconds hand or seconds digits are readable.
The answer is 12:03:43
